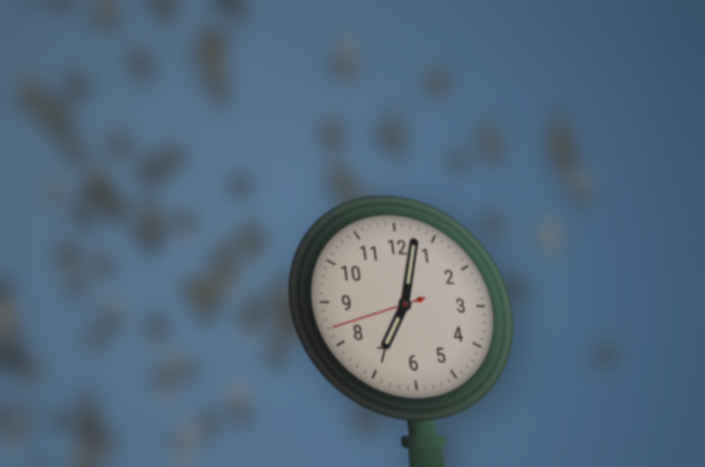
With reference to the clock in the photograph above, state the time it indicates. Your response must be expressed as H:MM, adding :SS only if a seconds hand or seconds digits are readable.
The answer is 7:02:42
